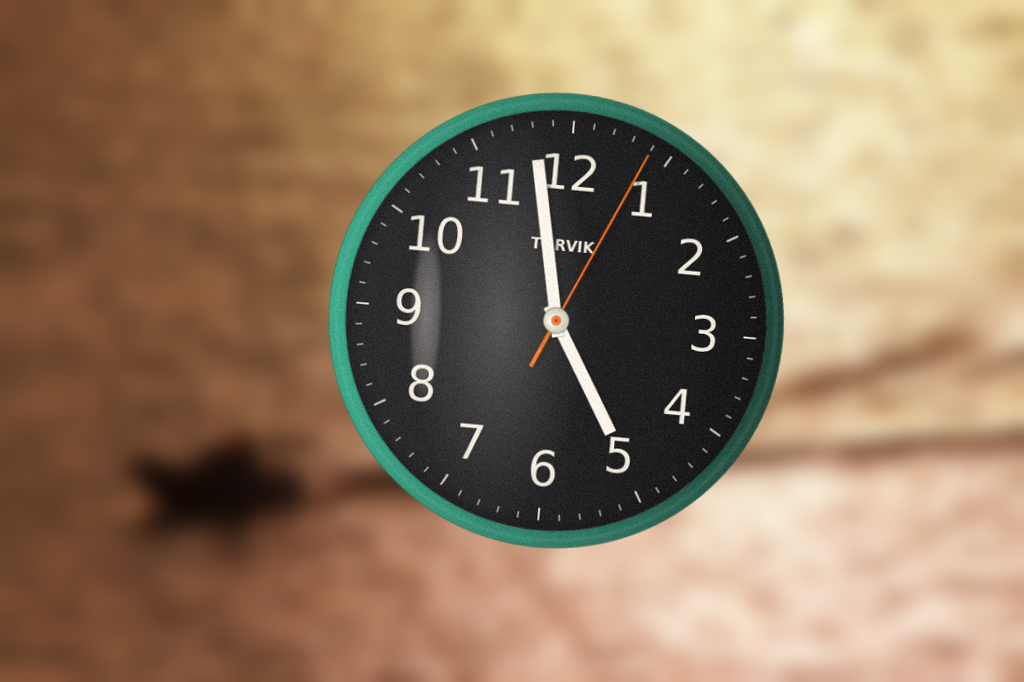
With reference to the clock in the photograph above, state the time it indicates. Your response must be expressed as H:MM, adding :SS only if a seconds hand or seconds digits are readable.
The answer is 4:58:04
